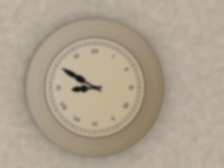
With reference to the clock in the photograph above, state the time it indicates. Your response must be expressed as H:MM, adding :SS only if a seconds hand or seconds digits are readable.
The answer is 8:50
